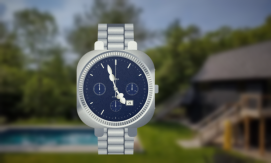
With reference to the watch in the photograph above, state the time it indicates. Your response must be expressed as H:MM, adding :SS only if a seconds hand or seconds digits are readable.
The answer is 4:57
